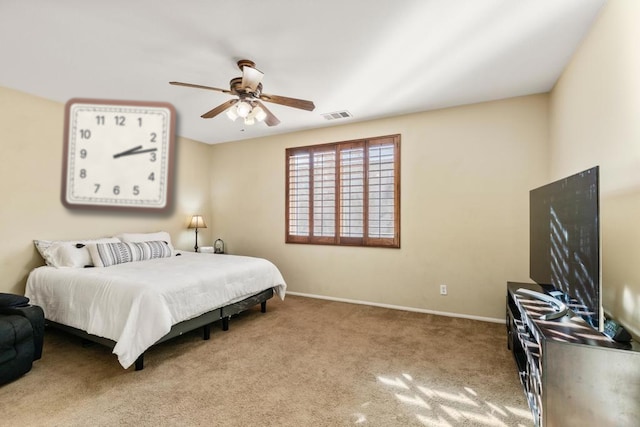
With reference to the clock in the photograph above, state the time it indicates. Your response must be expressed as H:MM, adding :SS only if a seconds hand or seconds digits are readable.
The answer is 2:13
